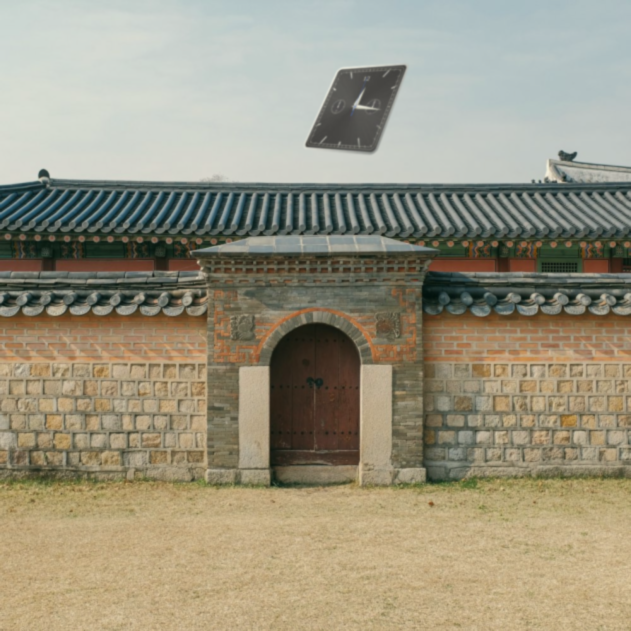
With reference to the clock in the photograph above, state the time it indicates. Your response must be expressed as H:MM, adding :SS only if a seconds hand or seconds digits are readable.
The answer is 12:16
